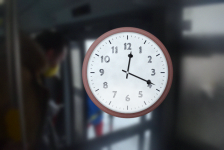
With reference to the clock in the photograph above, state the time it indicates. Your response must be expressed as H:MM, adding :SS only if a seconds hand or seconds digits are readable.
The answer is 12:19
